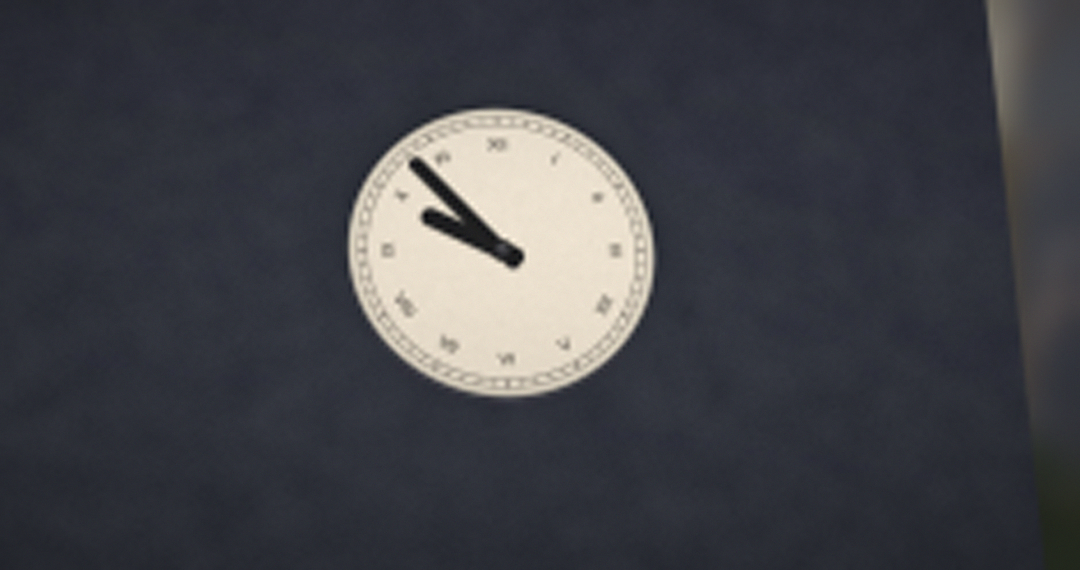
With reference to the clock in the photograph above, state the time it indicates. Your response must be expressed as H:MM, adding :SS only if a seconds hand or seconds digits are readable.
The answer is 9:53
